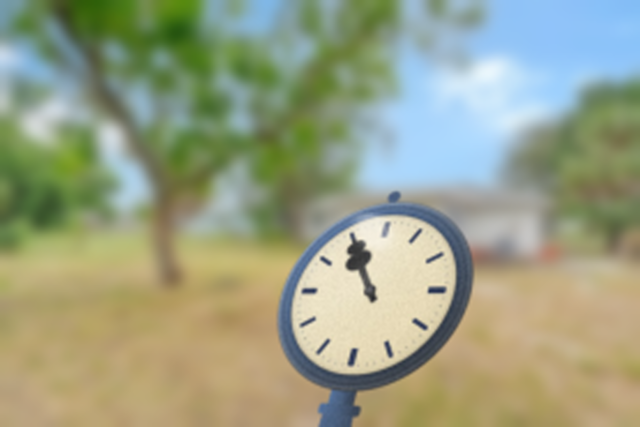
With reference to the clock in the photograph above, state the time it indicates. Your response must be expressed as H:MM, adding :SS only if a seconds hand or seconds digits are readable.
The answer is 10:55
